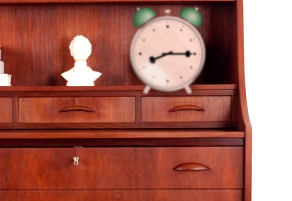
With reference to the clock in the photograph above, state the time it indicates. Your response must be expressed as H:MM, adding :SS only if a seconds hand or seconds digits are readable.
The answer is 8:15
